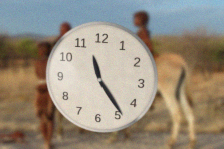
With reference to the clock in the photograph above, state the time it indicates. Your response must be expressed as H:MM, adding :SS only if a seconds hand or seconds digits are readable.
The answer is 11:24
